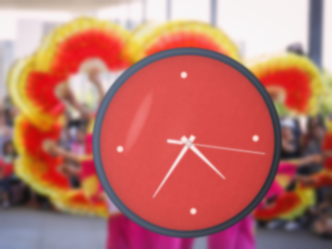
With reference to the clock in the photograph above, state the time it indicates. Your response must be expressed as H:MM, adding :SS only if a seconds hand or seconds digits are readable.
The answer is 4:36:17
